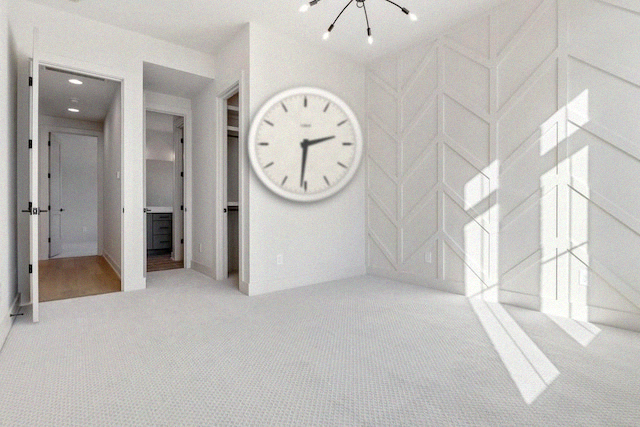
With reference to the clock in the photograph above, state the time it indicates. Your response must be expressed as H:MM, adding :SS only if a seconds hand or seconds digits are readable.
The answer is 2:31
